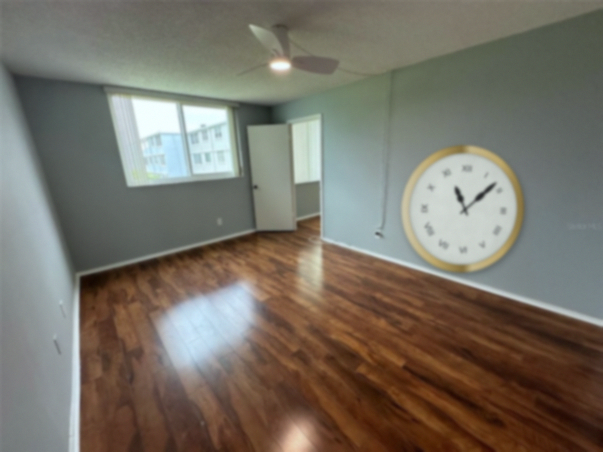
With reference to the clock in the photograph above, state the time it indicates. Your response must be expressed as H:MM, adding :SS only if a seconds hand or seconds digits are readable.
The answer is 11:08
